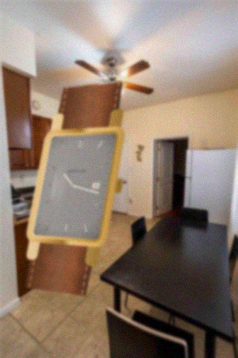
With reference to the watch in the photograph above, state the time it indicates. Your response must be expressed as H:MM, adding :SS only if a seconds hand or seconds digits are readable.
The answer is 10:17
